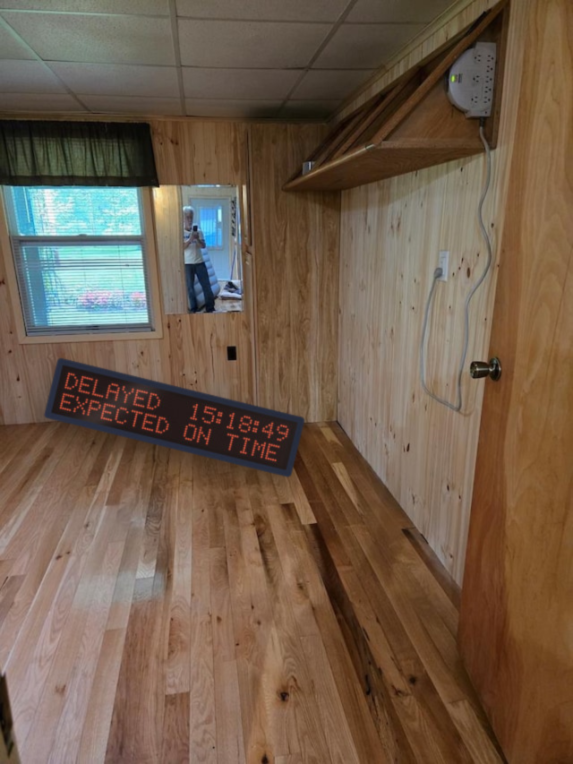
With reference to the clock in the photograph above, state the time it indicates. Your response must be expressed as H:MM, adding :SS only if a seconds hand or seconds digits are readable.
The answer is 15:18:49
